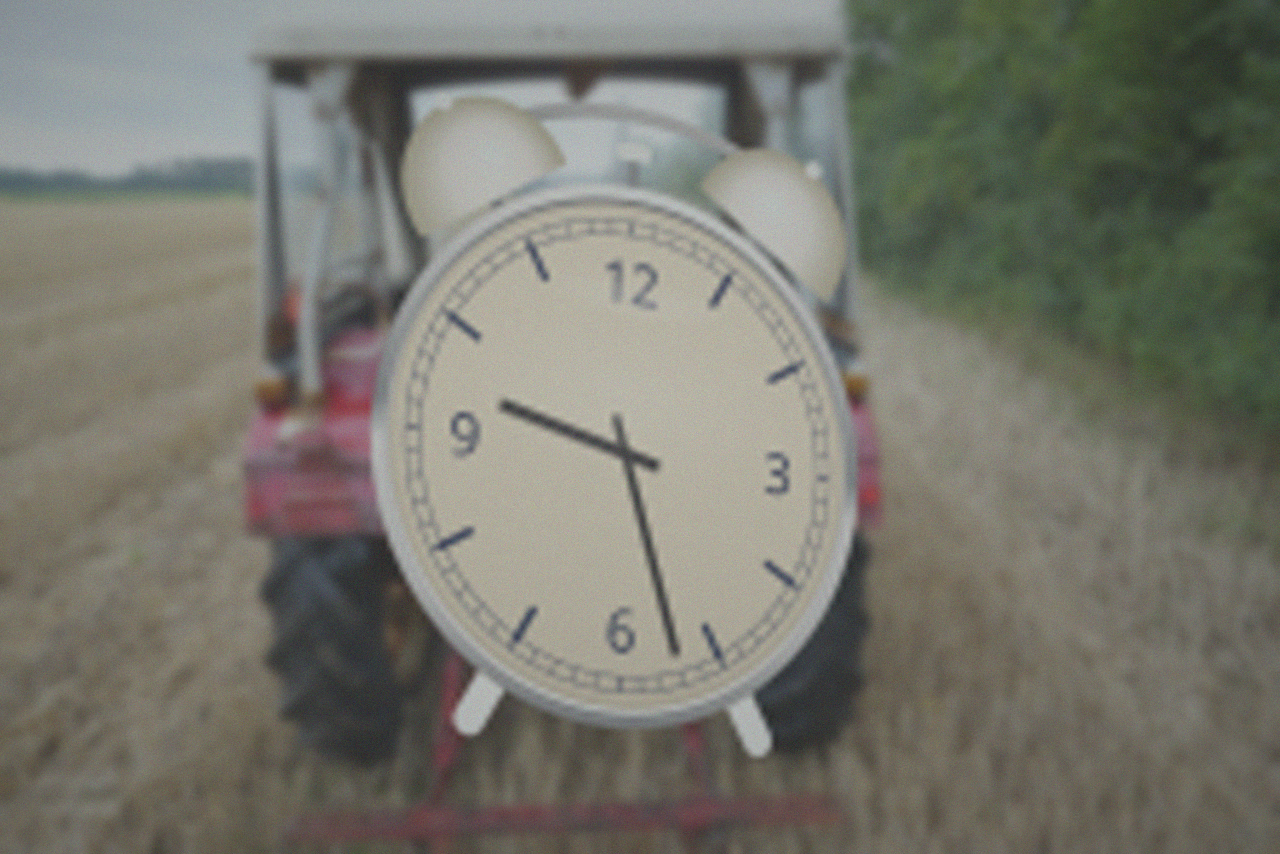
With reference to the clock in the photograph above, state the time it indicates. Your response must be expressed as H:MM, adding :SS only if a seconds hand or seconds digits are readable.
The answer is 9:27
